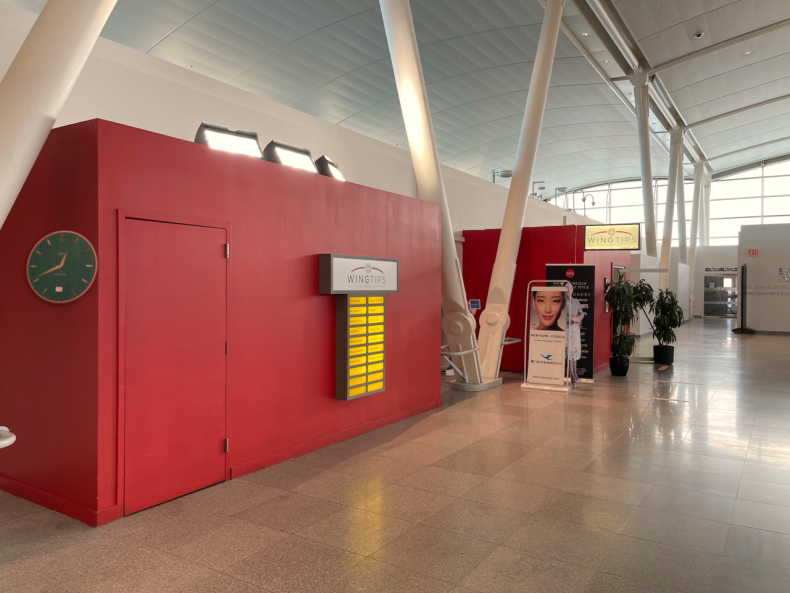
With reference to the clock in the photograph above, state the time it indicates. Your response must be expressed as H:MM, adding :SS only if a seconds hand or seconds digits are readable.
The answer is 12:41
